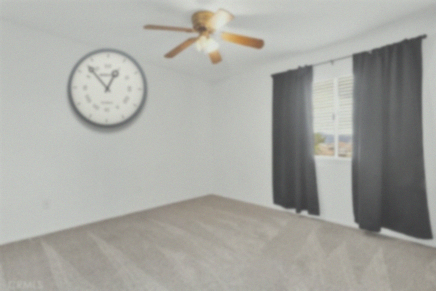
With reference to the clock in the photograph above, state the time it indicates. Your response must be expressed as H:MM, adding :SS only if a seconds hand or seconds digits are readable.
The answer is 12:53
